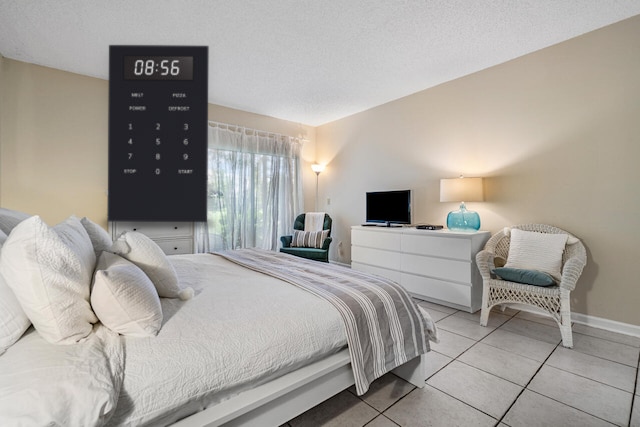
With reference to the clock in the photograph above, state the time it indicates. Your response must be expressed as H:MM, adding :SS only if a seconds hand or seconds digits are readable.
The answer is 8:56
